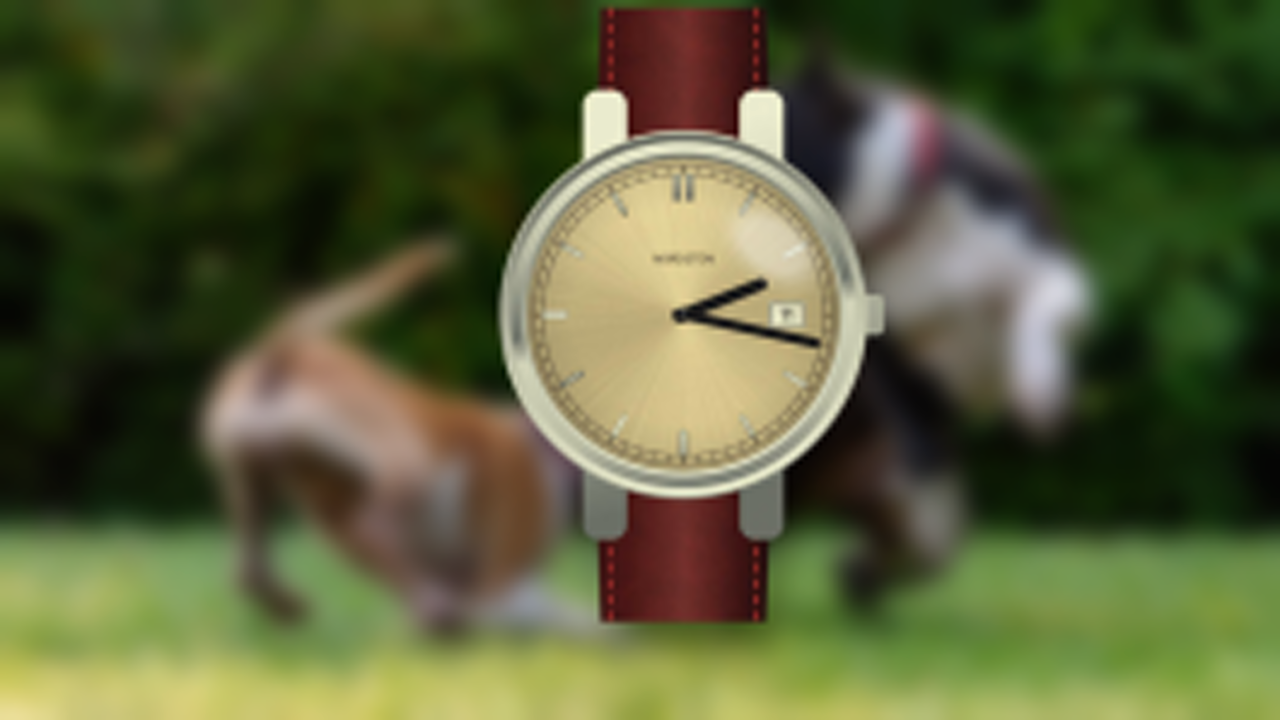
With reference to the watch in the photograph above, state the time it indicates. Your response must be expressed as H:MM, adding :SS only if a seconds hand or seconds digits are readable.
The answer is 2:17
